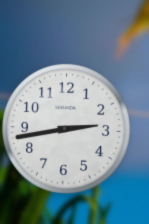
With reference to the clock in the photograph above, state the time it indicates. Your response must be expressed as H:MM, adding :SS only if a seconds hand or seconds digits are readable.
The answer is 2:43
